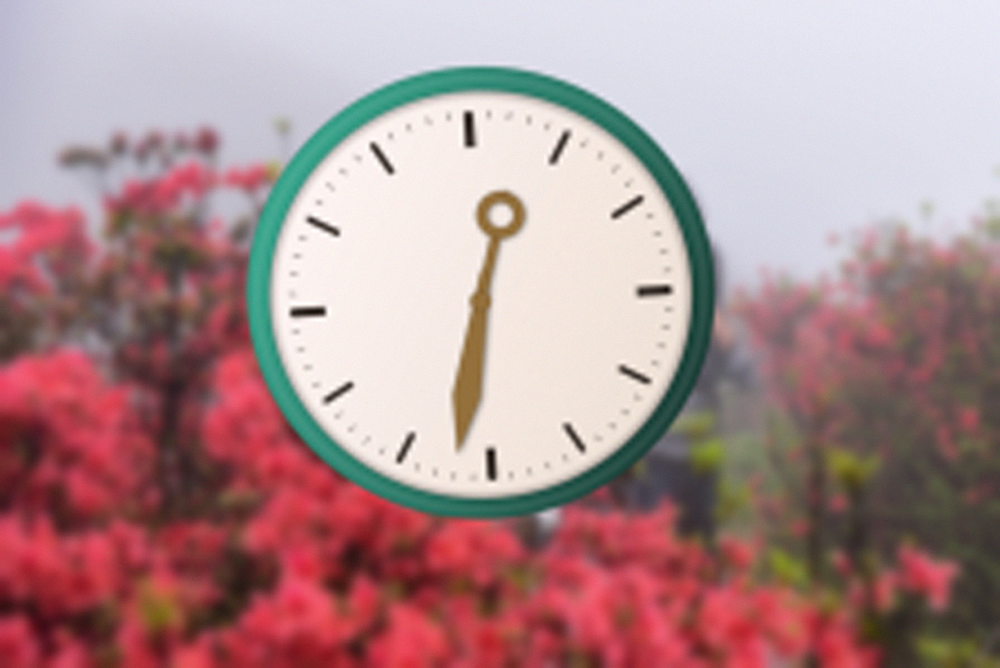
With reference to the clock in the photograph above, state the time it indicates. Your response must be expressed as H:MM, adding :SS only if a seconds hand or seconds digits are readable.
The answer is 12:32
